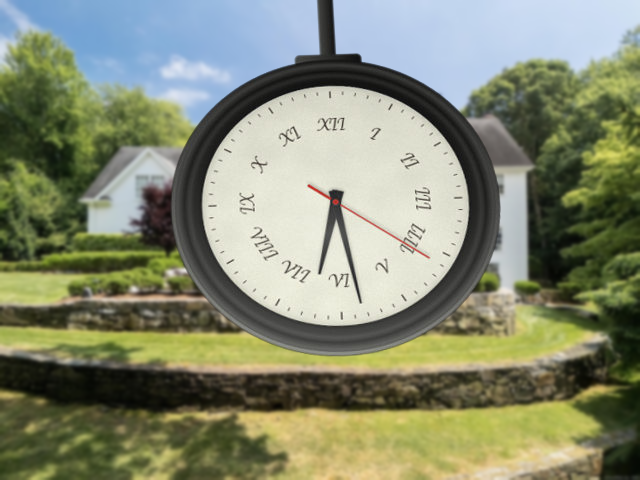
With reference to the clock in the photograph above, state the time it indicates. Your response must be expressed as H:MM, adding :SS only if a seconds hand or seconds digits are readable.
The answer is 6:28:21
